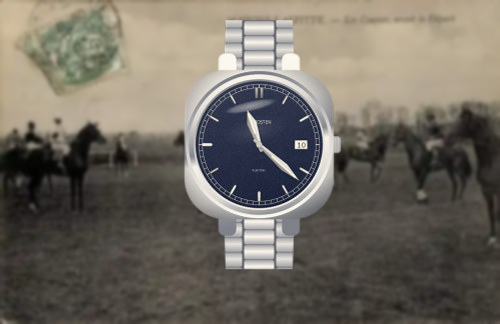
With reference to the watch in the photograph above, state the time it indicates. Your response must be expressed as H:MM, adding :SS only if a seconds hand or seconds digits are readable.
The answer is 11:22
